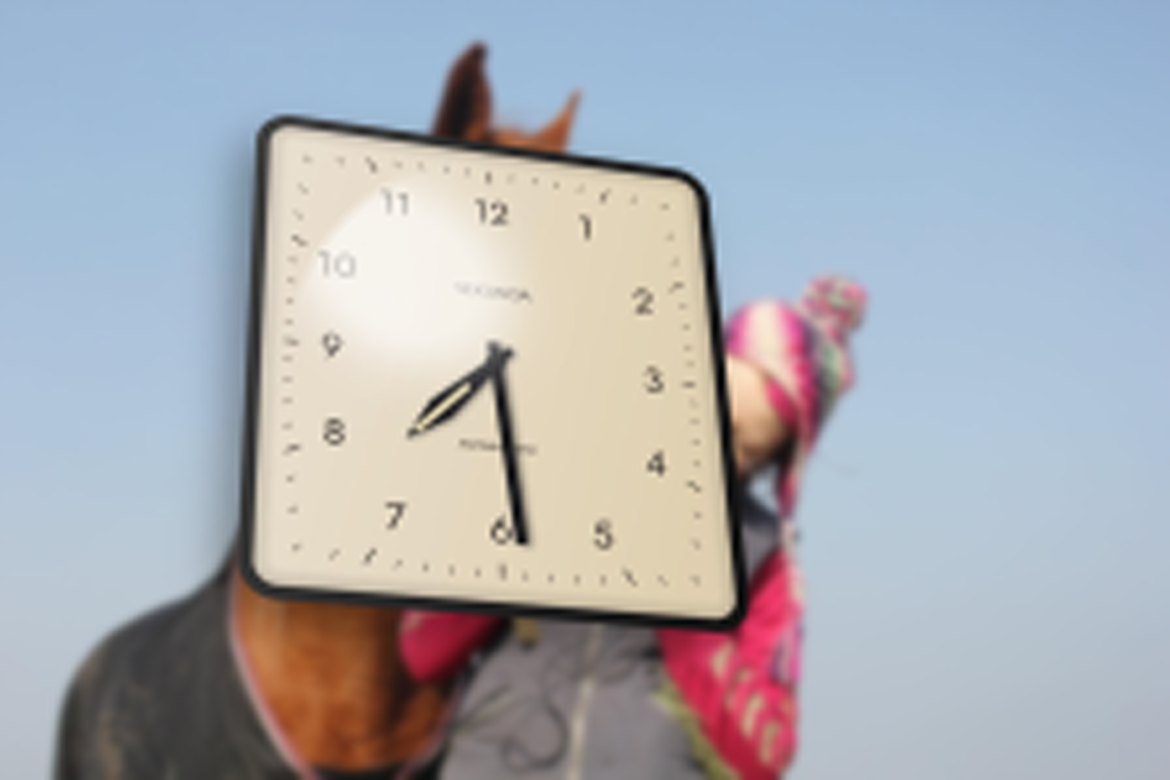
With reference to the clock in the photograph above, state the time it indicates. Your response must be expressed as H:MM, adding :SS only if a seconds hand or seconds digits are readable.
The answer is 7:29
